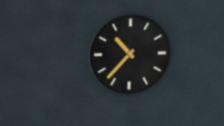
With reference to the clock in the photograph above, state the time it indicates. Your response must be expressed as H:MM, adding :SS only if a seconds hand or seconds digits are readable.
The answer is 10:37
